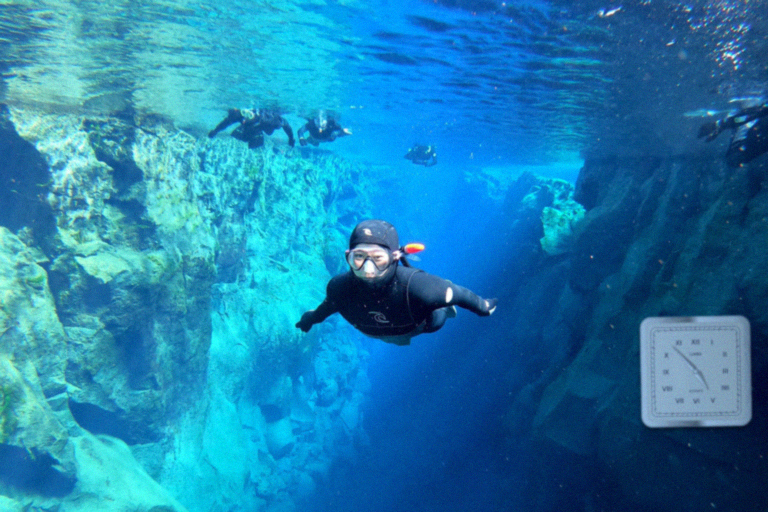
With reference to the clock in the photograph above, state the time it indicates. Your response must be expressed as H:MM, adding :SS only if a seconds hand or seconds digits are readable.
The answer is 4:53
